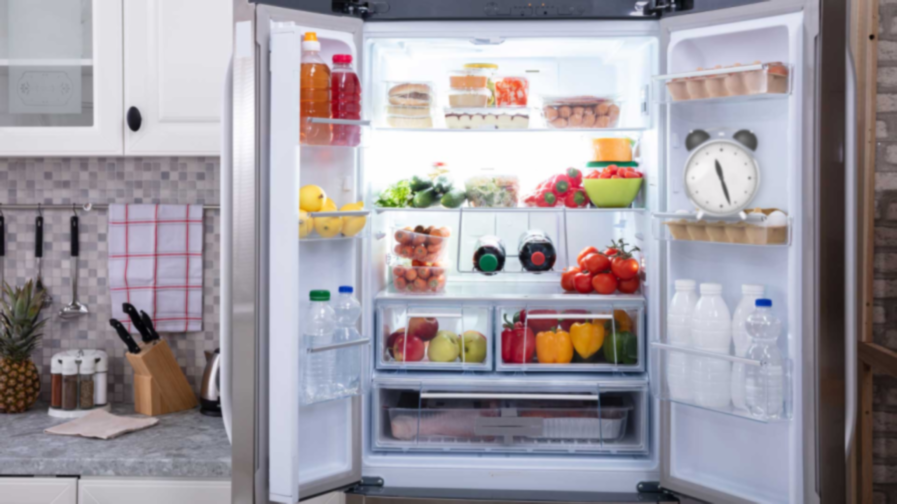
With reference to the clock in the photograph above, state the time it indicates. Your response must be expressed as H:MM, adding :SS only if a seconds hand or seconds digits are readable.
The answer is 11:27
